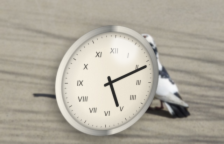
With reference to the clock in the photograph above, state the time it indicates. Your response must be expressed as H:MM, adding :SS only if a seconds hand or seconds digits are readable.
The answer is 5:11
